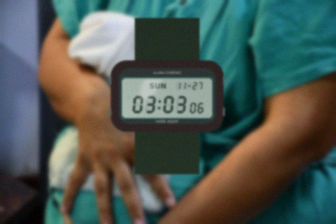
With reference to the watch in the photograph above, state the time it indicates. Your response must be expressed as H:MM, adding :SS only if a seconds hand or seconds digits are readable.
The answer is 3:03:06
